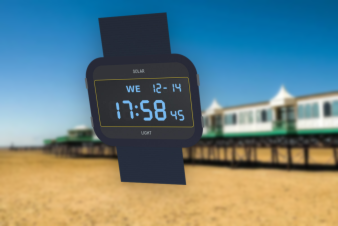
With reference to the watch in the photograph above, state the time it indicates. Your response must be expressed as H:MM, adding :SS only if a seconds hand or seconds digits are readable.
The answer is 17:58:45
